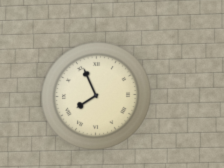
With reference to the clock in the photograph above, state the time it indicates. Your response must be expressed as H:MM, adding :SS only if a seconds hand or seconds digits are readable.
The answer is 7:56
